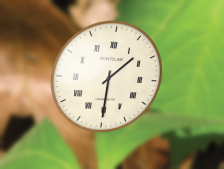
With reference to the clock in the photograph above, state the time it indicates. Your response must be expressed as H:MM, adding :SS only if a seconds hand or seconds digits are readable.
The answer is 1:30
